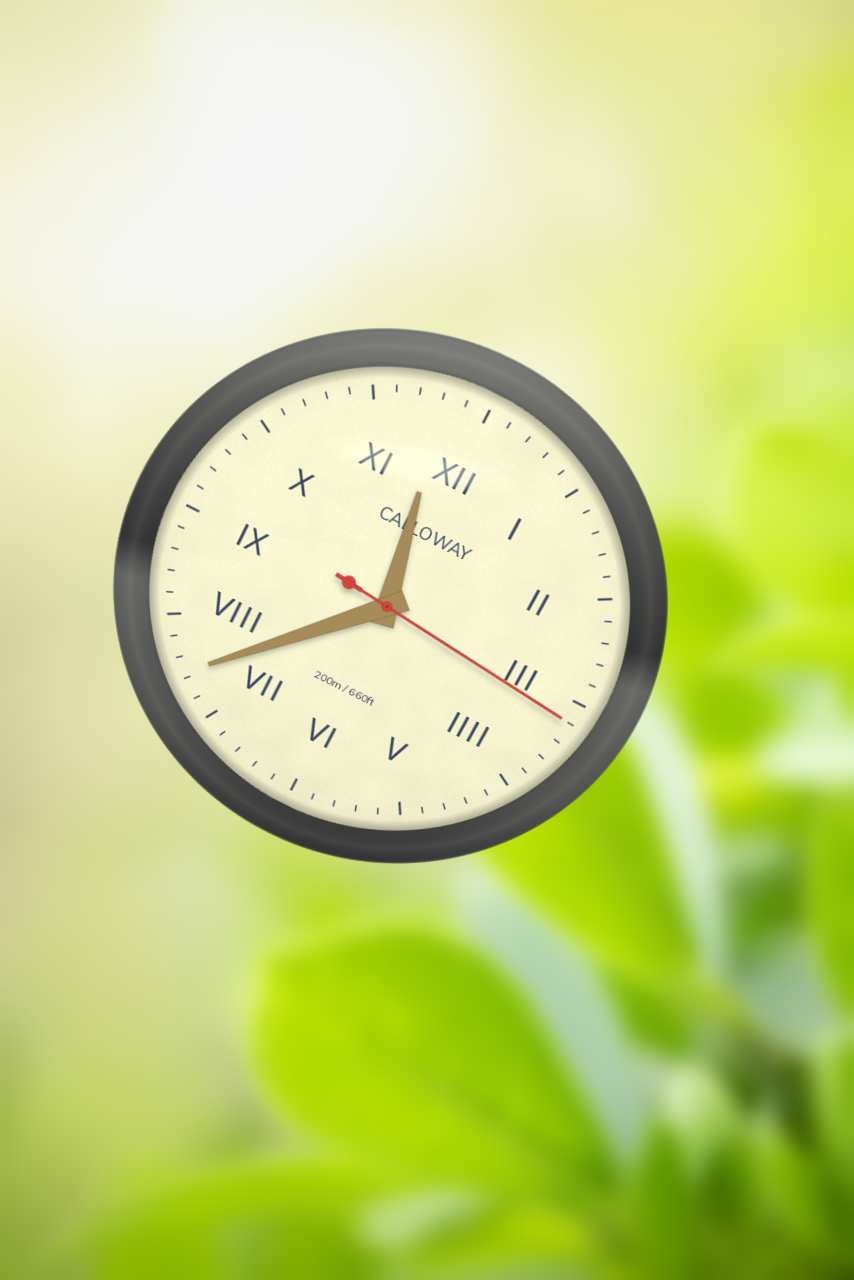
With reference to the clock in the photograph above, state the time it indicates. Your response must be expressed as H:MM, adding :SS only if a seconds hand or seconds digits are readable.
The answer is 11:37:16
